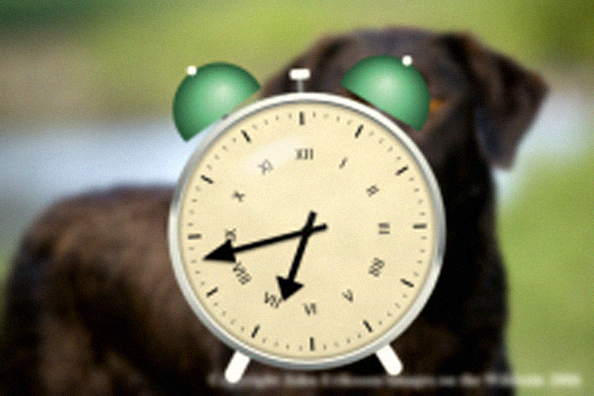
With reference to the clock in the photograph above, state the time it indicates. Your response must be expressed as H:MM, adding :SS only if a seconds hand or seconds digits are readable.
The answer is 6:43
